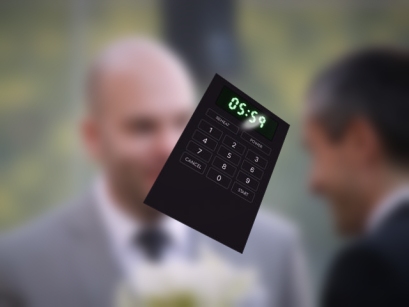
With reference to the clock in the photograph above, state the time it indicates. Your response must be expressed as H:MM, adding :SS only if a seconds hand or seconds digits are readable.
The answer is 5:59
